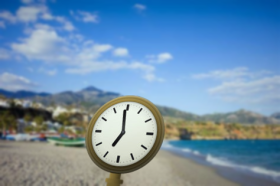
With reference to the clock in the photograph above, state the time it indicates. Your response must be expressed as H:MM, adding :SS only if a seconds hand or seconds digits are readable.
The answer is 6:59
